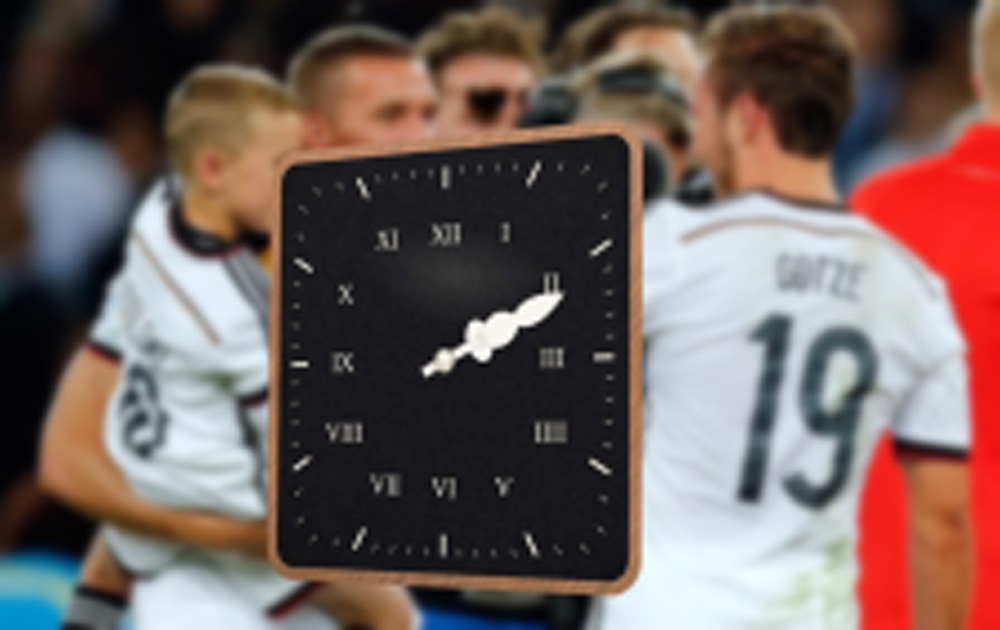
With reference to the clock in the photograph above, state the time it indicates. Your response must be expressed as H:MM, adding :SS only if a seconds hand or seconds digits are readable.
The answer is 2:11
